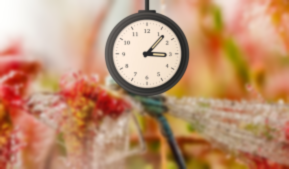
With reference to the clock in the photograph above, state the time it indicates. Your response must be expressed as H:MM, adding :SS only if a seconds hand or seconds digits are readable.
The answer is 3:07
